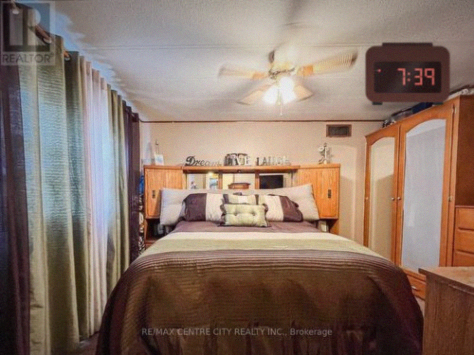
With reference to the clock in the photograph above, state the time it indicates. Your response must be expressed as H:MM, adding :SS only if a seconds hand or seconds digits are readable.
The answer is 7:39
